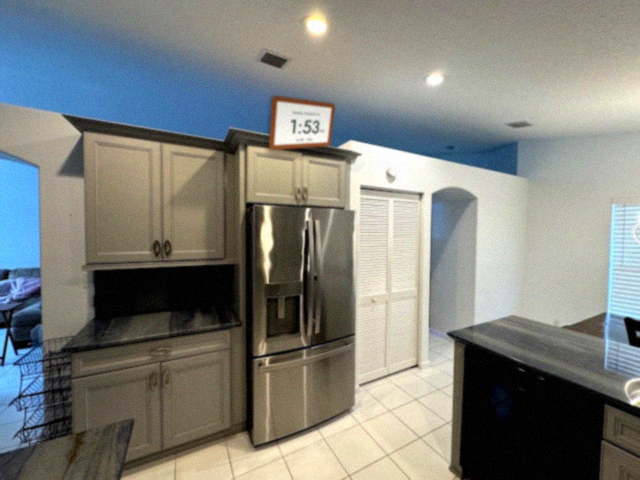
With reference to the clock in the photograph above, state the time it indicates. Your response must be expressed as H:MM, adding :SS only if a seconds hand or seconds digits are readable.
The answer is 1:53
